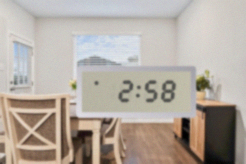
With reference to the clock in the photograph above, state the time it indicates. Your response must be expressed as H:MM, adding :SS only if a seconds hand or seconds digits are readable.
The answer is 2:58
